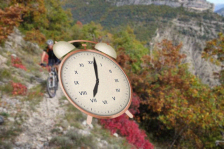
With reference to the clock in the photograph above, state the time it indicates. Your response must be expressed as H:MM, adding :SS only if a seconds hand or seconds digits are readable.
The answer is 7:02
